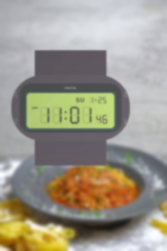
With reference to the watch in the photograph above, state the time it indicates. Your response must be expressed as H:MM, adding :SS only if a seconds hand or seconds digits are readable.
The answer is 11:01
